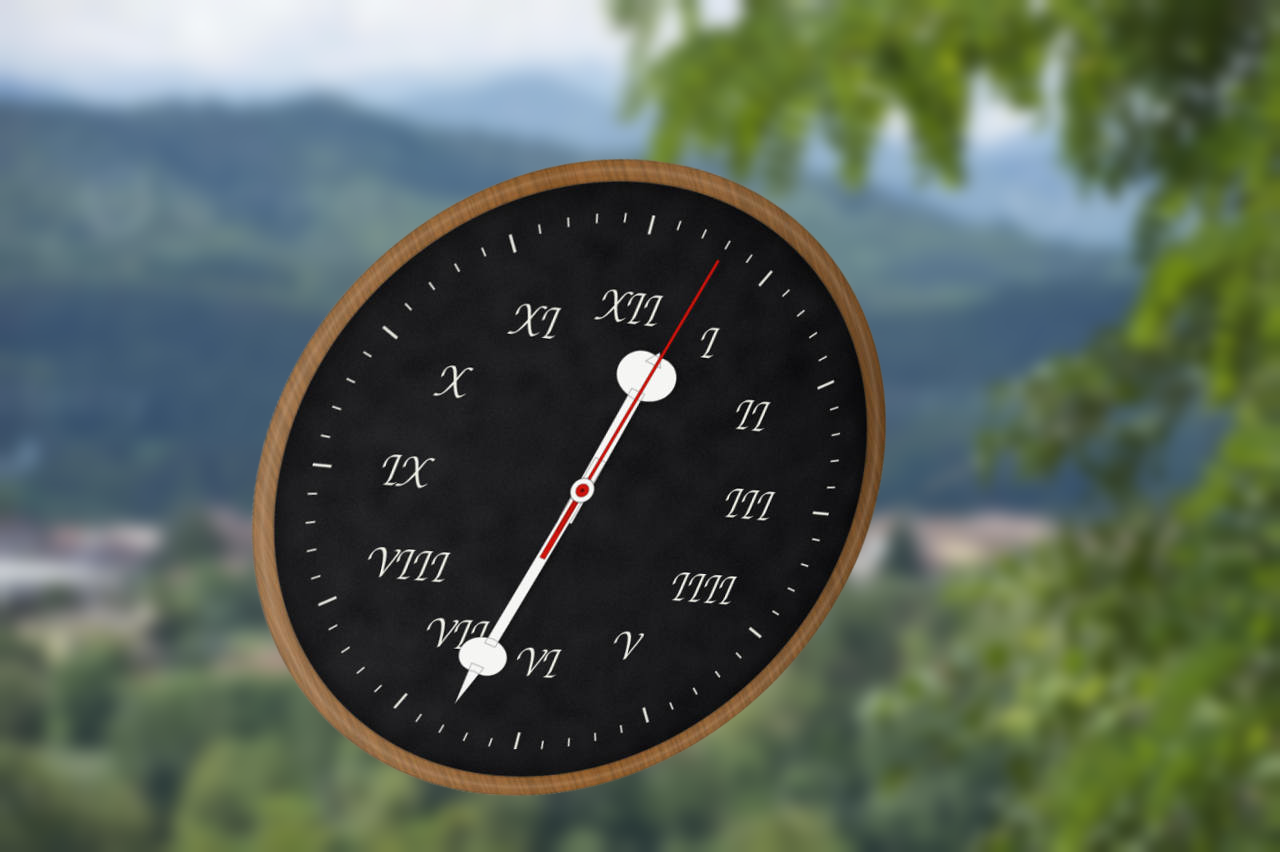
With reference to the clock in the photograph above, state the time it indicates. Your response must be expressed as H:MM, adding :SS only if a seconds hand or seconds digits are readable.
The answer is 12:33:03
